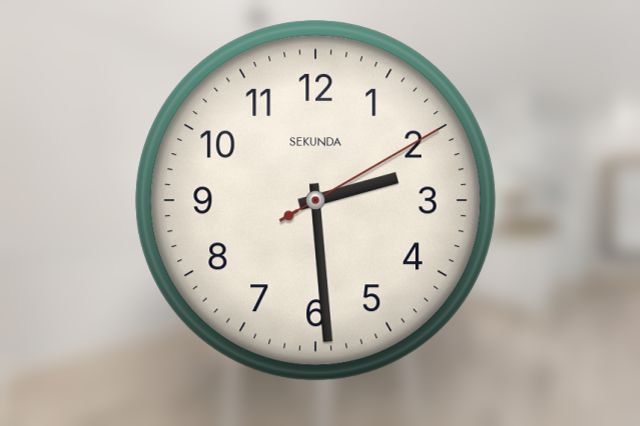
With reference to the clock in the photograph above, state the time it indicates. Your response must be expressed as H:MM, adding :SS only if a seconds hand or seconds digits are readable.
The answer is 2:29:10
